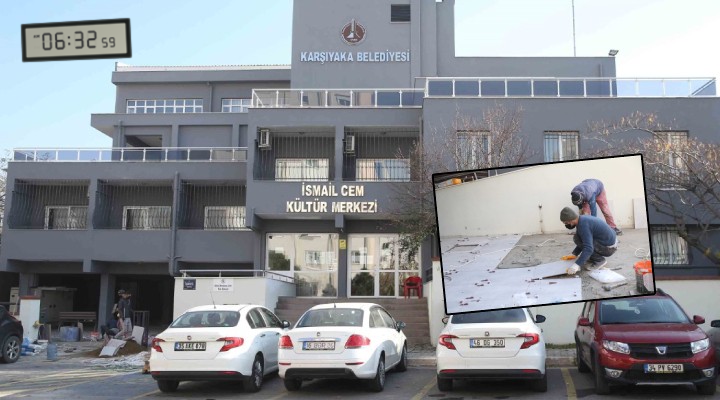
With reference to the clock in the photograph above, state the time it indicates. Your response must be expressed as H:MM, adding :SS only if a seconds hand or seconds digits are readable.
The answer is 6:32:59
